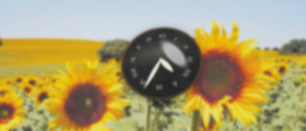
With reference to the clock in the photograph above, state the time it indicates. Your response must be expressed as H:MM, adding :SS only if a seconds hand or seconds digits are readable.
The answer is 4:34
